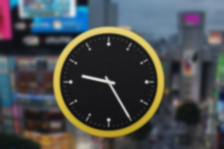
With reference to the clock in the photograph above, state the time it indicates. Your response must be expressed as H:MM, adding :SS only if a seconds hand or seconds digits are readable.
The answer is 9:25
